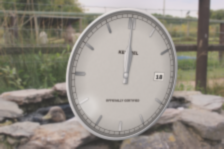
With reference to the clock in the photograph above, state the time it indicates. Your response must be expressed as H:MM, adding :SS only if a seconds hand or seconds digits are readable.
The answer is 12:00
